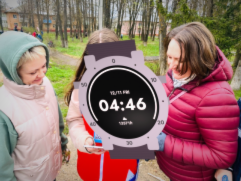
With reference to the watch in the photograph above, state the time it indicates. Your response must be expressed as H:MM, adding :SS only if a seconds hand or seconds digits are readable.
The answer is 4:46
